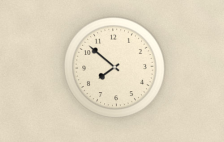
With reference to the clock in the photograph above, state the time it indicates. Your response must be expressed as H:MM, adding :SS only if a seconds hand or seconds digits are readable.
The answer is 7:52
